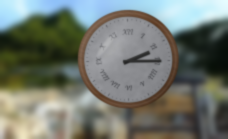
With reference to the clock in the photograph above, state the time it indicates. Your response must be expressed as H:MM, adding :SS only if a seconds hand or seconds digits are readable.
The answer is 2:15
